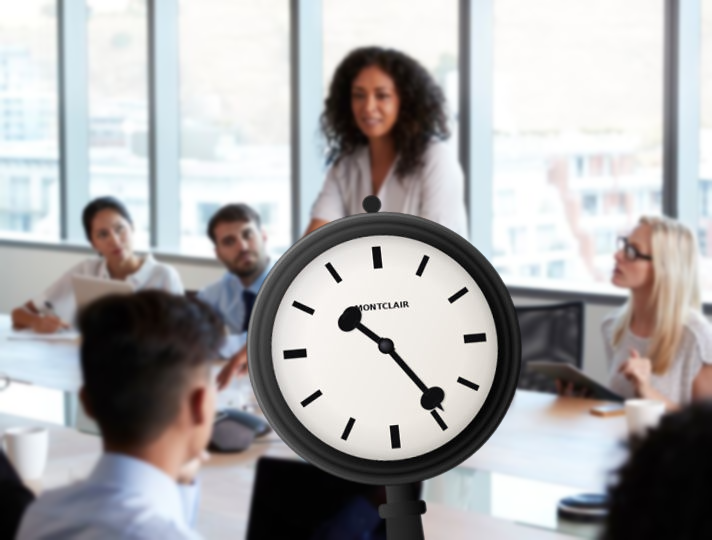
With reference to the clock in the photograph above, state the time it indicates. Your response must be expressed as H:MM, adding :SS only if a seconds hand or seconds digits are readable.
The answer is 10:24
